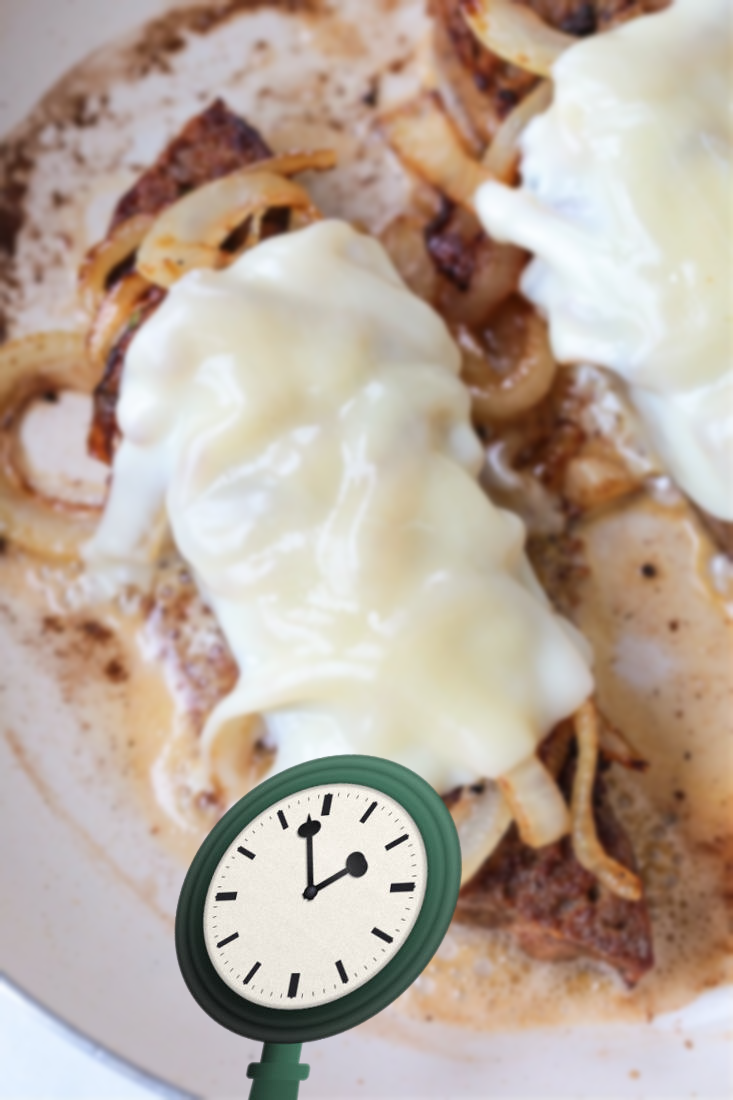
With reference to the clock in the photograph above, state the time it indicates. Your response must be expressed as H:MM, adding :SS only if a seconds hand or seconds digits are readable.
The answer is 1:58
